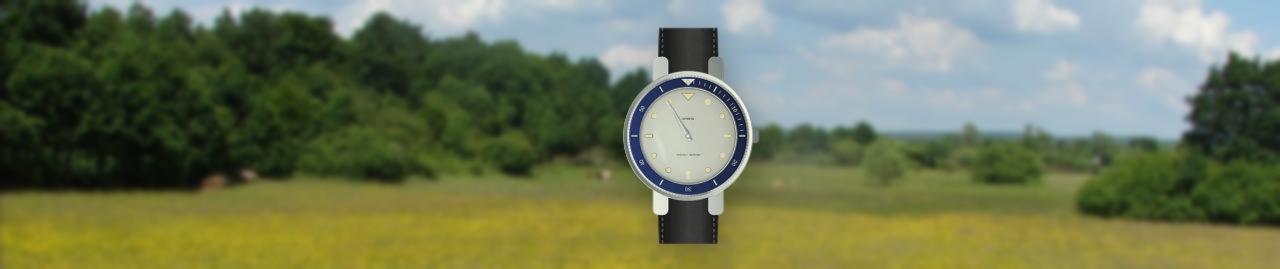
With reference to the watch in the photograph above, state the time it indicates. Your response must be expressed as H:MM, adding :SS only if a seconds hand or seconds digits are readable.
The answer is 10:55
